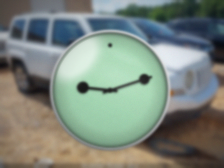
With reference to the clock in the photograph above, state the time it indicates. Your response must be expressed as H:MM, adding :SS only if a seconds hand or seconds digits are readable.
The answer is 9:12
